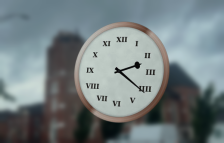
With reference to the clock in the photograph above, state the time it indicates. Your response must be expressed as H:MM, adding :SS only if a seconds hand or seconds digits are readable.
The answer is 2:21
